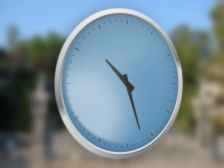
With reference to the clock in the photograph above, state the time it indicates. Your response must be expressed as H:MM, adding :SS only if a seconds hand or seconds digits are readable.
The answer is 10:27
